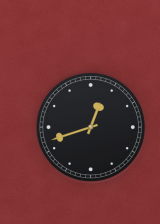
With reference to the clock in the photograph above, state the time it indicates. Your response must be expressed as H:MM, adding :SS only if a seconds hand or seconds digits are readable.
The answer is 12:42
